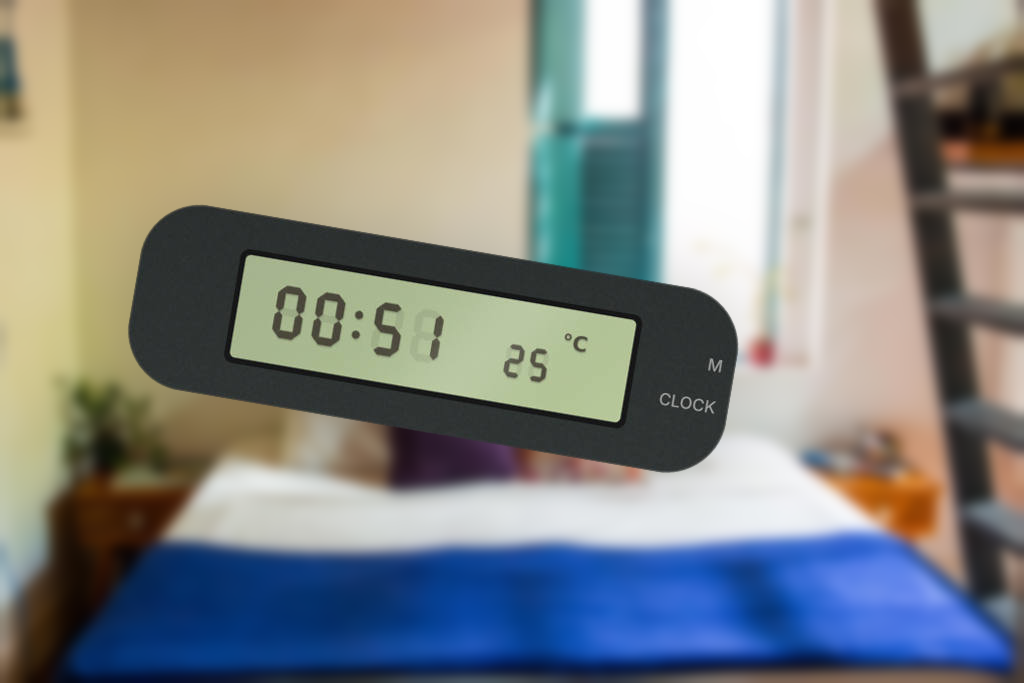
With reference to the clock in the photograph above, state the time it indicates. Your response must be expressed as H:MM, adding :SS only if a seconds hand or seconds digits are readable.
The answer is 0:51
